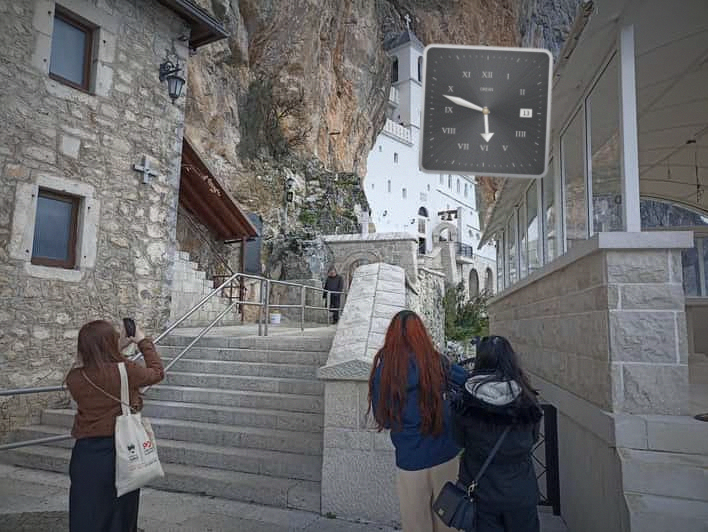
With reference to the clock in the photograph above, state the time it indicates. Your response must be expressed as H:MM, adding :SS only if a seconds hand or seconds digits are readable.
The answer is 5:48
